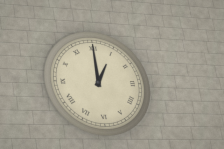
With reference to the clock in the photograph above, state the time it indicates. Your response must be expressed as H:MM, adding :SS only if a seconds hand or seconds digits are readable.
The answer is 1:00
